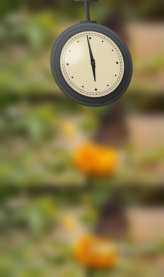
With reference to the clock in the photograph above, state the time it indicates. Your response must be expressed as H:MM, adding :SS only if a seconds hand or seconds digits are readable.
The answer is 5:59
